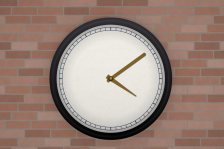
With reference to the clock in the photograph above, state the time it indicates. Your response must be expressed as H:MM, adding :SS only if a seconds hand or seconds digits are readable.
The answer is 4:09
